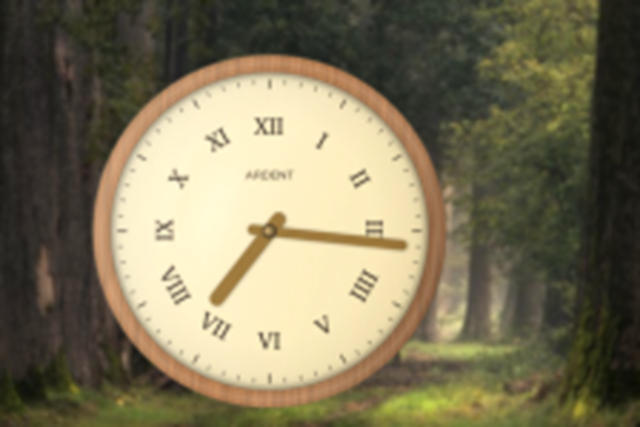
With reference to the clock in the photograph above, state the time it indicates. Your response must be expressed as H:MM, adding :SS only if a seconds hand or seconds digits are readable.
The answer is 7:16
